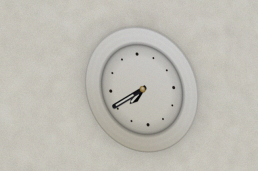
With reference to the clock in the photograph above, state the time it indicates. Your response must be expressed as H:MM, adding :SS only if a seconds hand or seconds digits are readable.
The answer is 7:41
